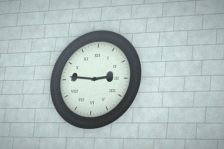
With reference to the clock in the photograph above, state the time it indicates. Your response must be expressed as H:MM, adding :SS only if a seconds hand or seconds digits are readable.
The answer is 2:46
